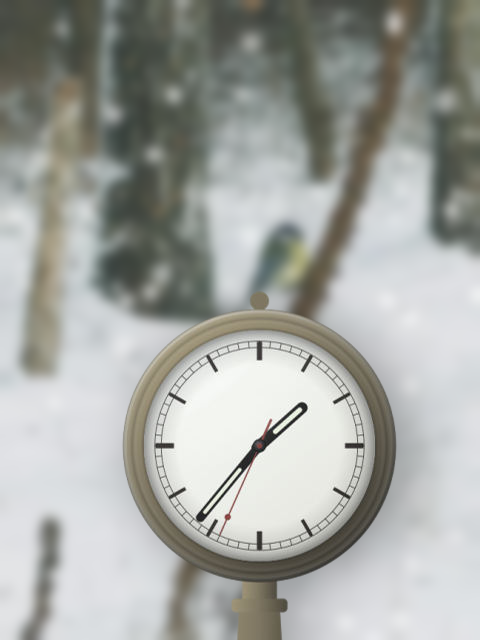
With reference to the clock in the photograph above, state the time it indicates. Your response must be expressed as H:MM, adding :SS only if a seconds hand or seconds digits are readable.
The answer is 1:36:34
